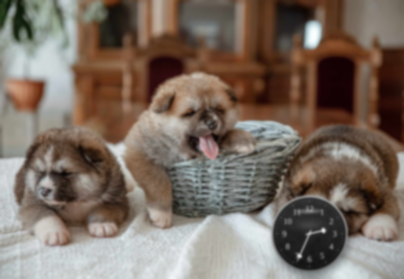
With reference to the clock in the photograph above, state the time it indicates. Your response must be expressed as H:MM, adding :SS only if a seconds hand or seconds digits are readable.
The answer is 2:34
